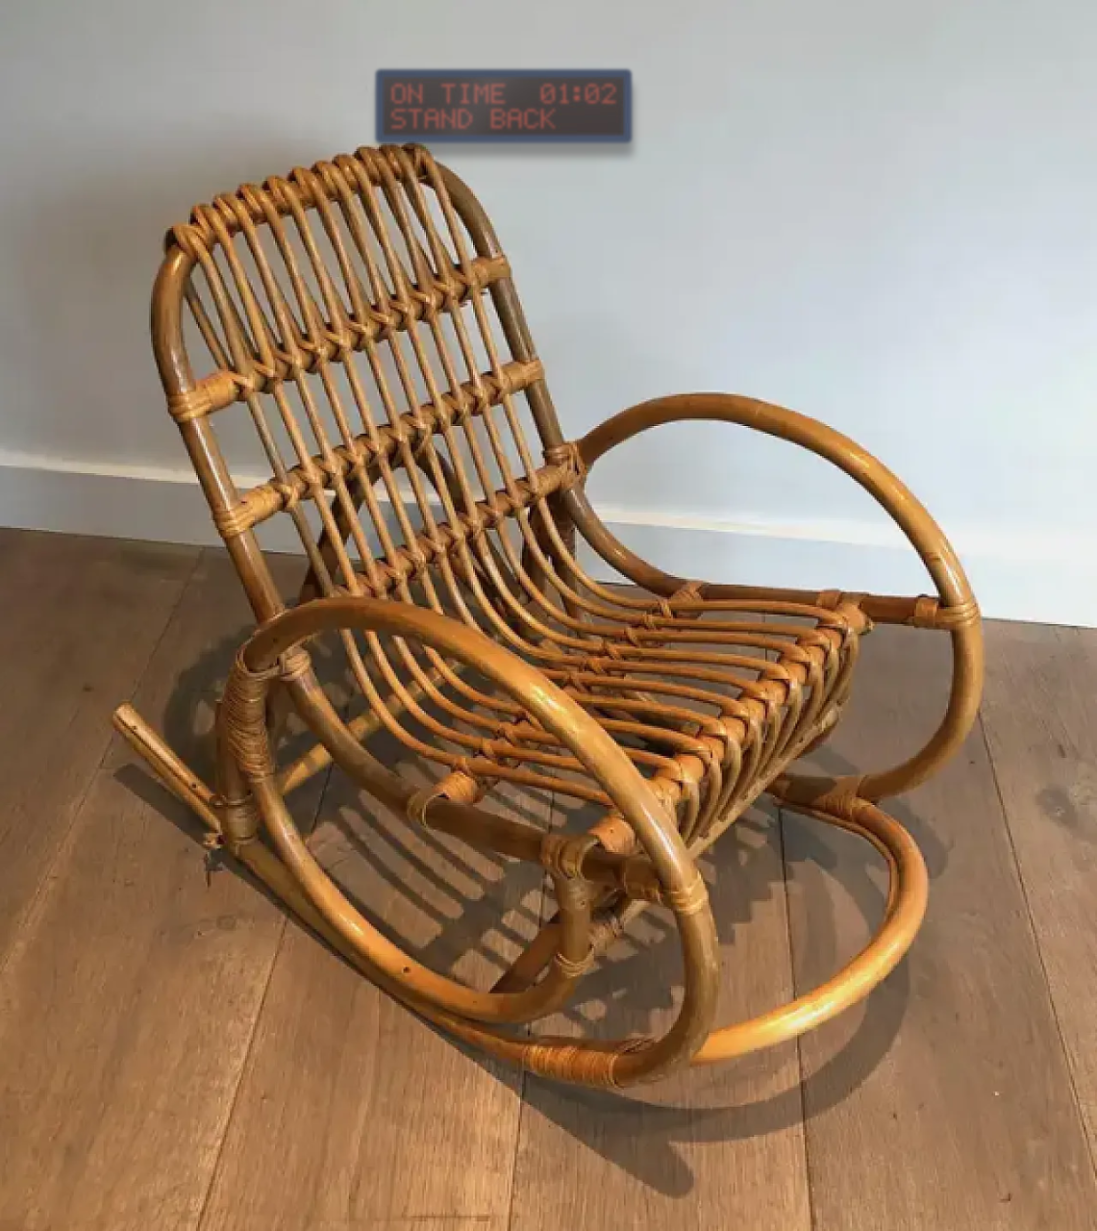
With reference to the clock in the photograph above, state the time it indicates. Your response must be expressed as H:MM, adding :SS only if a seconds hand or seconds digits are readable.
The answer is 1:02
